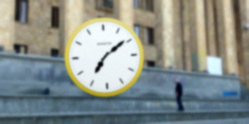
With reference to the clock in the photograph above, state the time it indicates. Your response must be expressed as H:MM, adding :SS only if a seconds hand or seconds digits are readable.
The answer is 7:09
